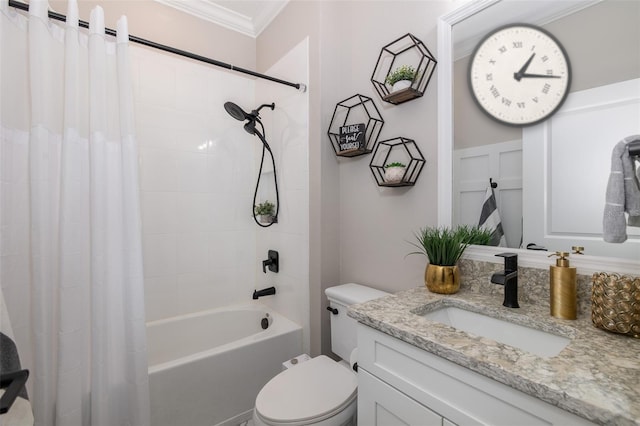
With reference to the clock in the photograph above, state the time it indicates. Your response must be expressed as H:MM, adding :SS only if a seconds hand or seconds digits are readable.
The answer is 1:16
